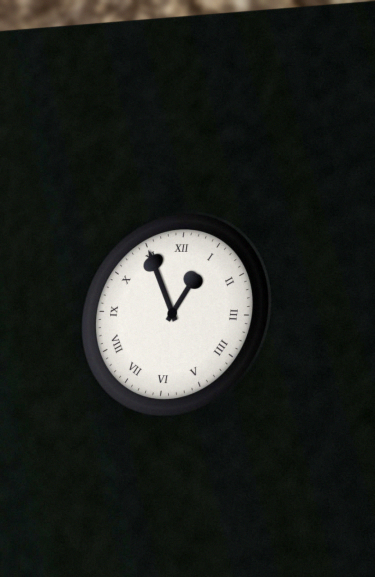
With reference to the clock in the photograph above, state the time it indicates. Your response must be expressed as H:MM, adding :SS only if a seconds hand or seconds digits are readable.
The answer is 12:55
